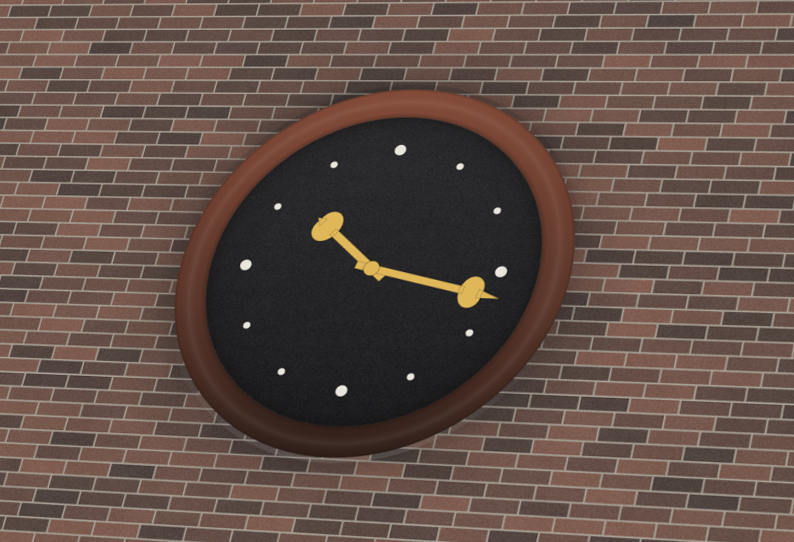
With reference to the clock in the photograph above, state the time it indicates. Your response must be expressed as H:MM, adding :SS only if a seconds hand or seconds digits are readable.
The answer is 10:17
